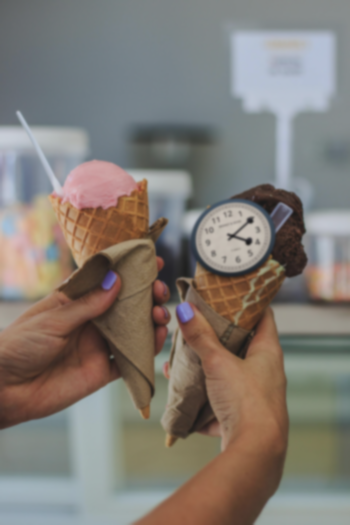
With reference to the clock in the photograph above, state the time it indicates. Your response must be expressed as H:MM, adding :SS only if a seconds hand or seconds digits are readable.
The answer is 4:10
